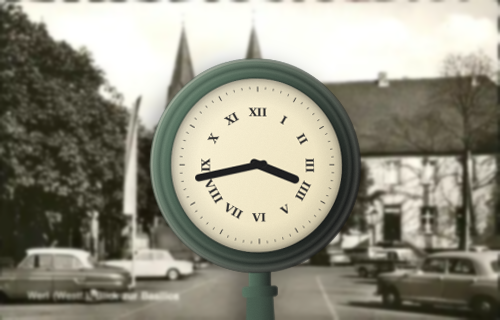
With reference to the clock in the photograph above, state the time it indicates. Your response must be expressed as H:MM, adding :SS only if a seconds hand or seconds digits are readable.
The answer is 3:43
